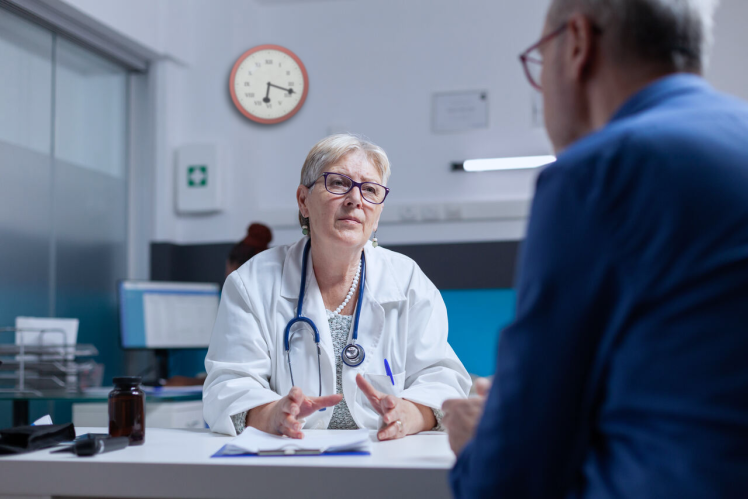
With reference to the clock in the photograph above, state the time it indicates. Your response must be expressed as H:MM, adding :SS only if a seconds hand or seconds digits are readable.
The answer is 6:18
